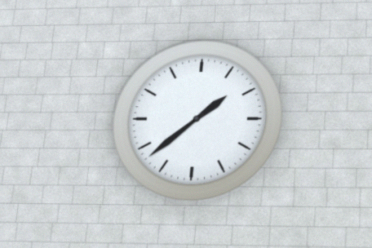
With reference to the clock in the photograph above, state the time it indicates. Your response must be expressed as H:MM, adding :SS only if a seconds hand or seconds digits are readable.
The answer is 1:38
